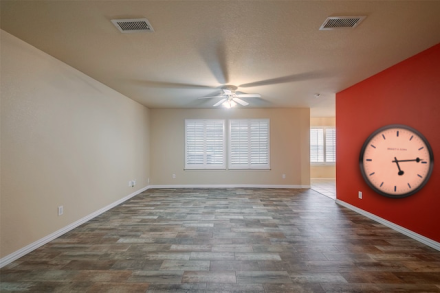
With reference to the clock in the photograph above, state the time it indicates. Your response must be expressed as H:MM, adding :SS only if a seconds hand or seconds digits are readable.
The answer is 5:14
